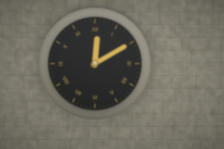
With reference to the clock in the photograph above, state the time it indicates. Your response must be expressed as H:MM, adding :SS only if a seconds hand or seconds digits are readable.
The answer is 12:10
